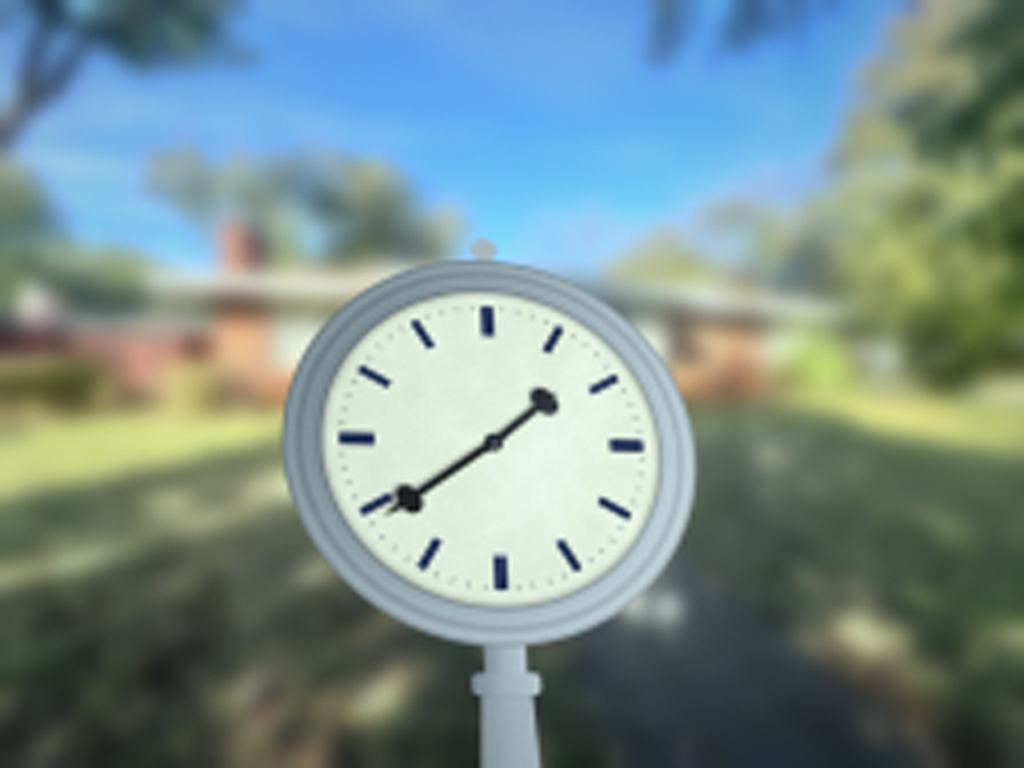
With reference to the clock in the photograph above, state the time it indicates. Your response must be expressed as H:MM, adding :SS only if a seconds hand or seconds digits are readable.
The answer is 1:39
